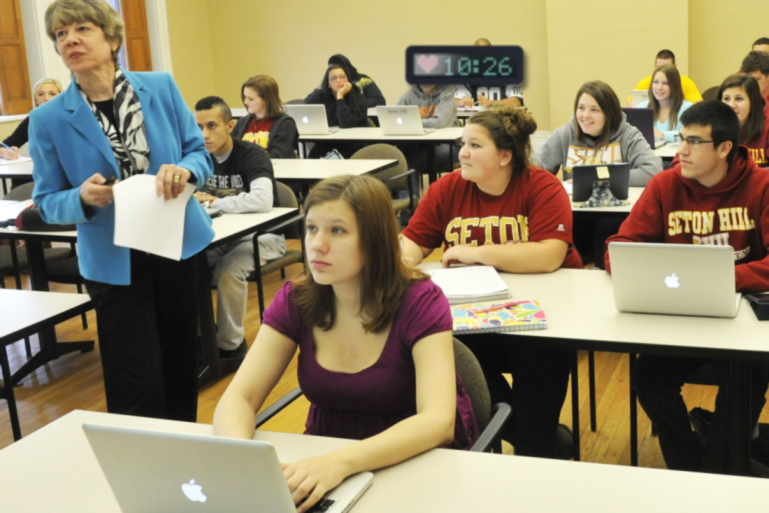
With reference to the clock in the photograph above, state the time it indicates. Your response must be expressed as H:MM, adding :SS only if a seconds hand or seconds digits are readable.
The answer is 10:26
